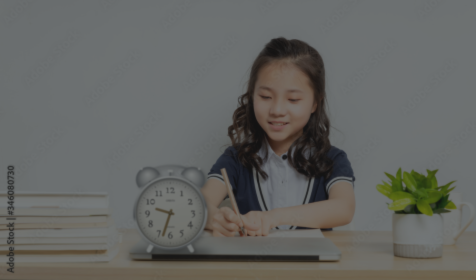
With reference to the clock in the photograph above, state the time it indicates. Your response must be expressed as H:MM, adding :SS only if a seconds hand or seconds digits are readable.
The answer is 9:33
